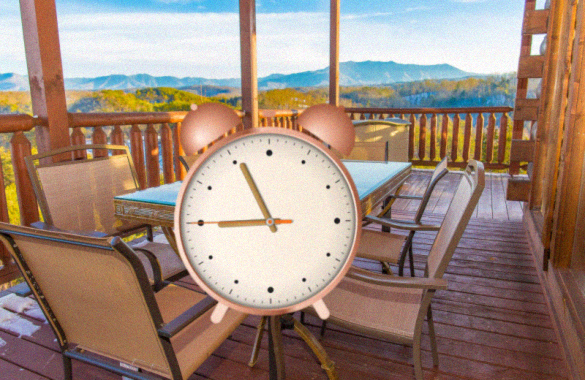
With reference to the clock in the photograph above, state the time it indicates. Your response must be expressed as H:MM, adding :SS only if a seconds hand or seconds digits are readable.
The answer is 8:55:45
